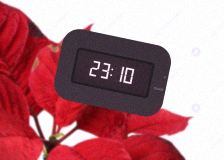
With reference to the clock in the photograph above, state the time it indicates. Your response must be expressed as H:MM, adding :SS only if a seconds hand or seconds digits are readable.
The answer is 23:10
